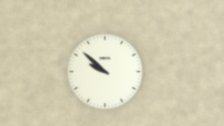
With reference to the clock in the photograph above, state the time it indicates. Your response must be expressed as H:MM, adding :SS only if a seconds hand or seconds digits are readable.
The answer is 9:52
